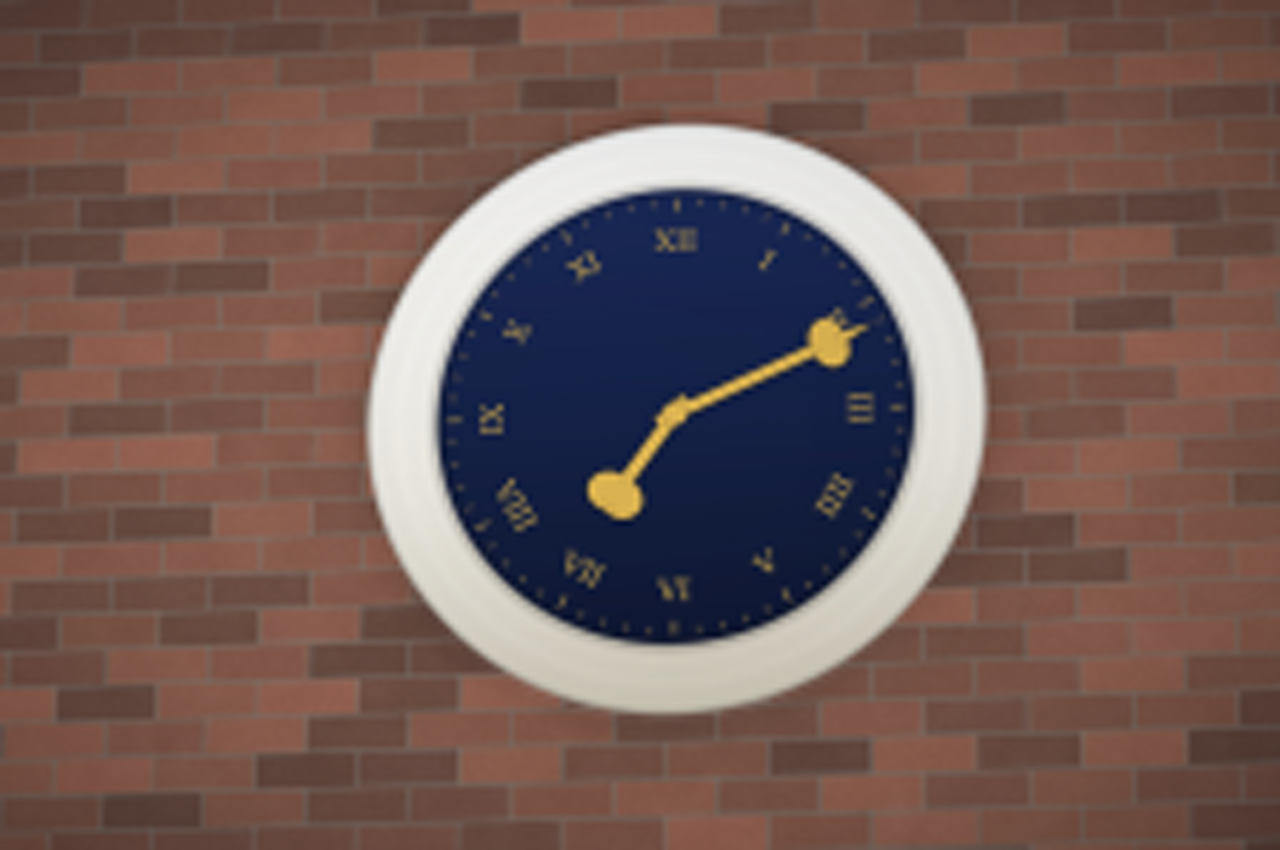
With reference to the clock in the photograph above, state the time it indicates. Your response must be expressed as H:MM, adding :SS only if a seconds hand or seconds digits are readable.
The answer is 7:11
